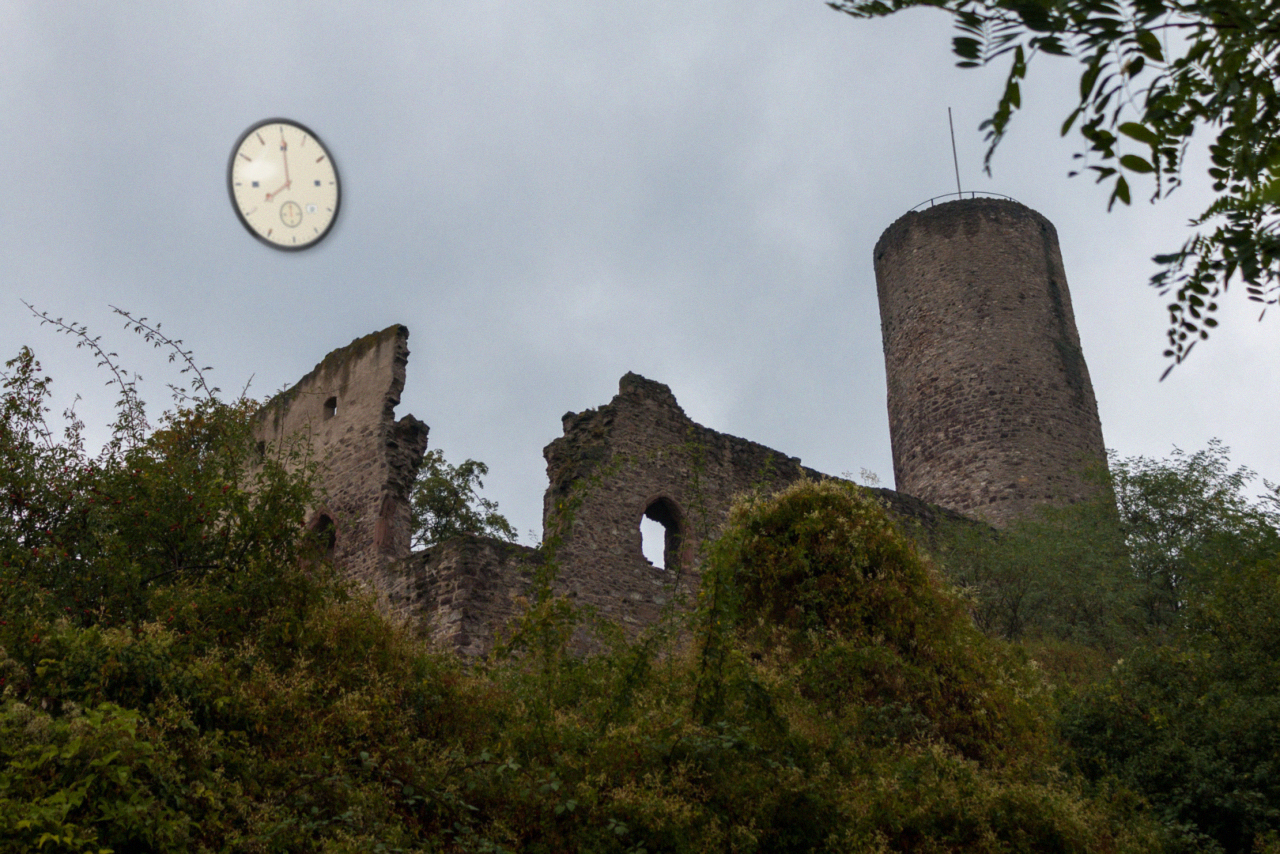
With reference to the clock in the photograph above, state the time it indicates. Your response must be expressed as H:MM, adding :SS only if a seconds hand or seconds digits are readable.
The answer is 8:00
